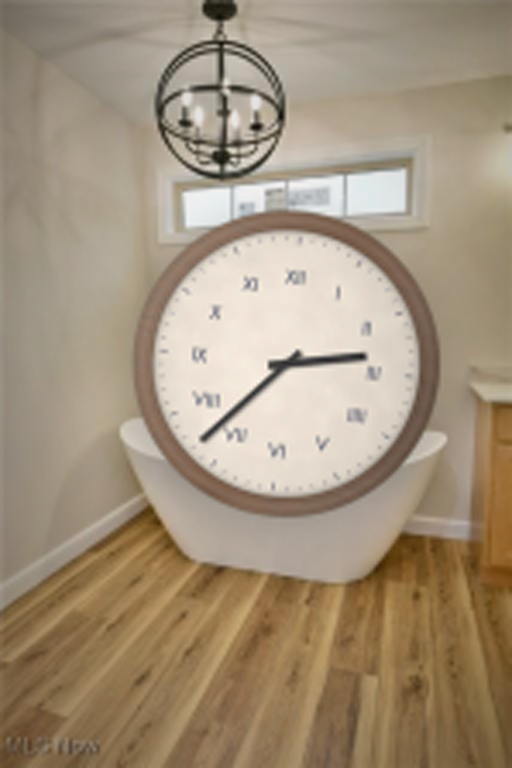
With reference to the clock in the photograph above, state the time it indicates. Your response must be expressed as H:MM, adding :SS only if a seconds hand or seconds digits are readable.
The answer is 2:37
